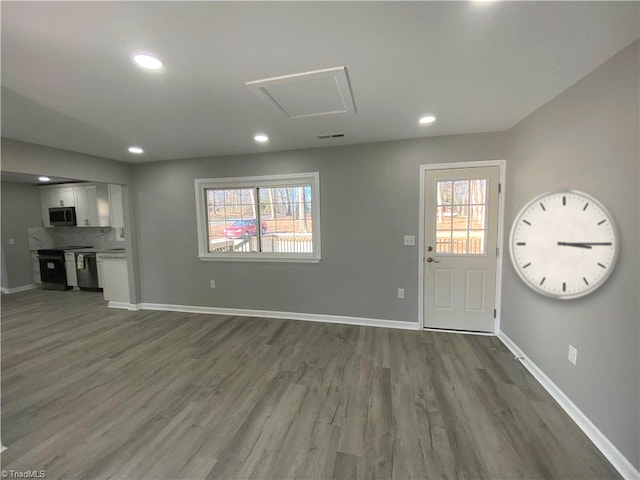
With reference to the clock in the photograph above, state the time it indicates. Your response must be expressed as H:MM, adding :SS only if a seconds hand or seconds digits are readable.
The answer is 3:15
